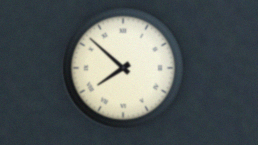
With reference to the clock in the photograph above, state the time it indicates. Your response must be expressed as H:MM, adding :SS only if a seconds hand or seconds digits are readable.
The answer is 7:52
